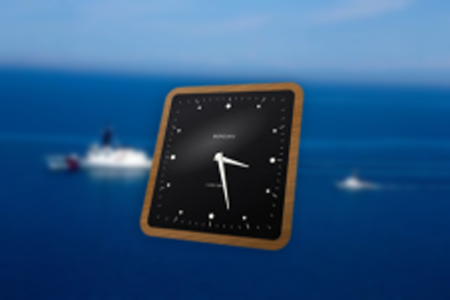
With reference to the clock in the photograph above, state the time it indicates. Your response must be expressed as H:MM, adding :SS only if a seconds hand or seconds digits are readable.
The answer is 3:27
